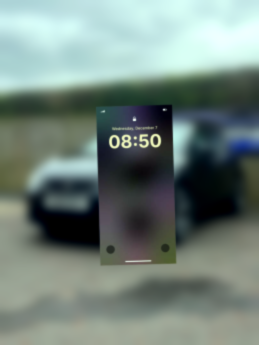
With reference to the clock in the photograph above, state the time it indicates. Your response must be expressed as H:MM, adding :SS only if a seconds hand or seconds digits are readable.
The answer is 8:50
